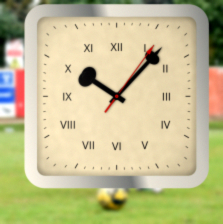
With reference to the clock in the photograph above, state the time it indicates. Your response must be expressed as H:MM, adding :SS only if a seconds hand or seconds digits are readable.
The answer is 10:07:06
